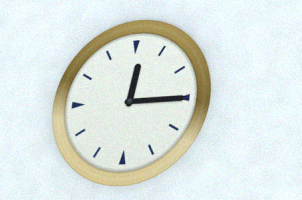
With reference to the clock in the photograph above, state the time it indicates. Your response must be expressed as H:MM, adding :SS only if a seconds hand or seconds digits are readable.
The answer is 12:15
